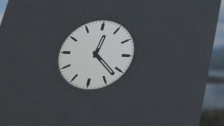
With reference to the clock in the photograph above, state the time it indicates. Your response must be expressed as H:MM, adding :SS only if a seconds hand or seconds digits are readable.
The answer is 12:22
